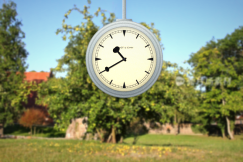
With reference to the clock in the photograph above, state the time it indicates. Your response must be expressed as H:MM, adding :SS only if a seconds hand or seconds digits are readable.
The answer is 10:40
